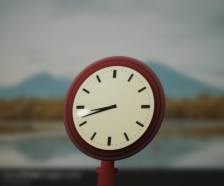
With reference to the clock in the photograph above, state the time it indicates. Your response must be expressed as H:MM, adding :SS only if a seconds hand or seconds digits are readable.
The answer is 8:42
